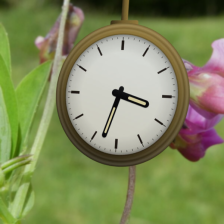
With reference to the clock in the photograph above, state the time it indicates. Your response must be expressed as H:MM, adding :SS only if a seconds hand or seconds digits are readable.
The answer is 3:33
